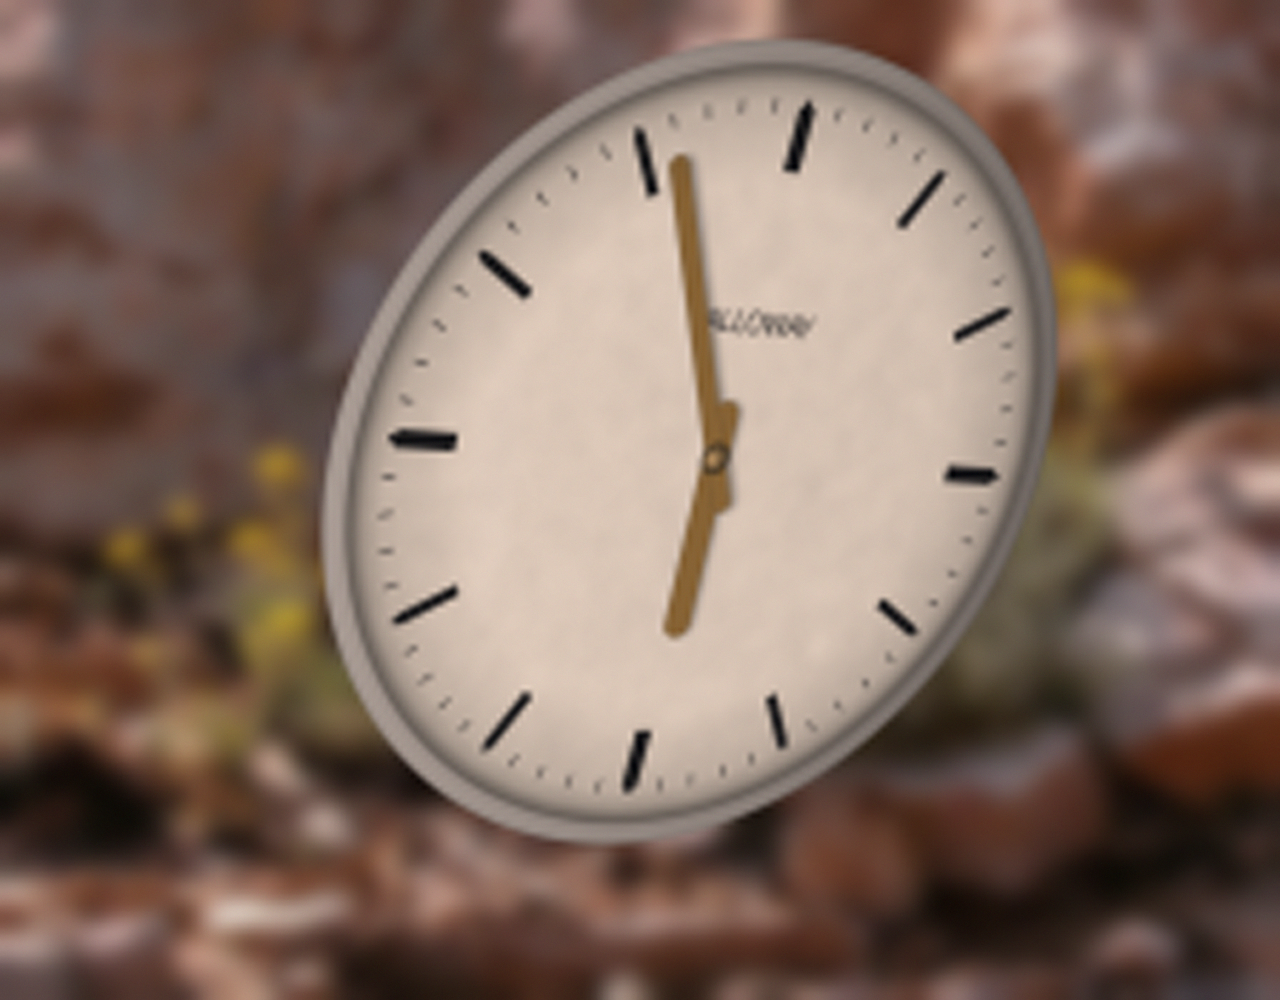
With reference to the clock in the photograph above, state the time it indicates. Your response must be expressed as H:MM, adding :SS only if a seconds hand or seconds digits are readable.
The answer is 5:56
